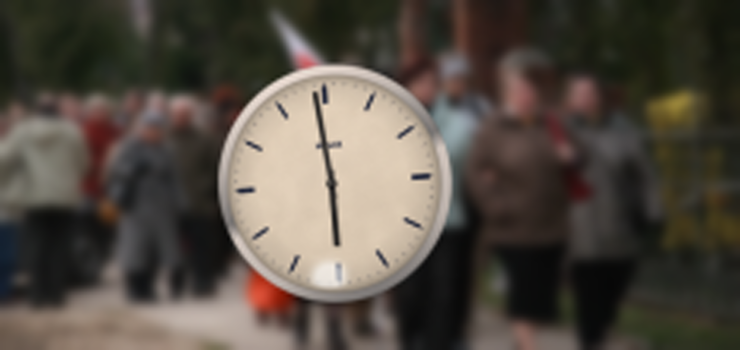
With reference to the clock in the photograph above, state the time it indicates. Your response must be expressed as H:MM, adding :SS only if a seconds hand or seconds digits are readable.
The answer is 5:59
